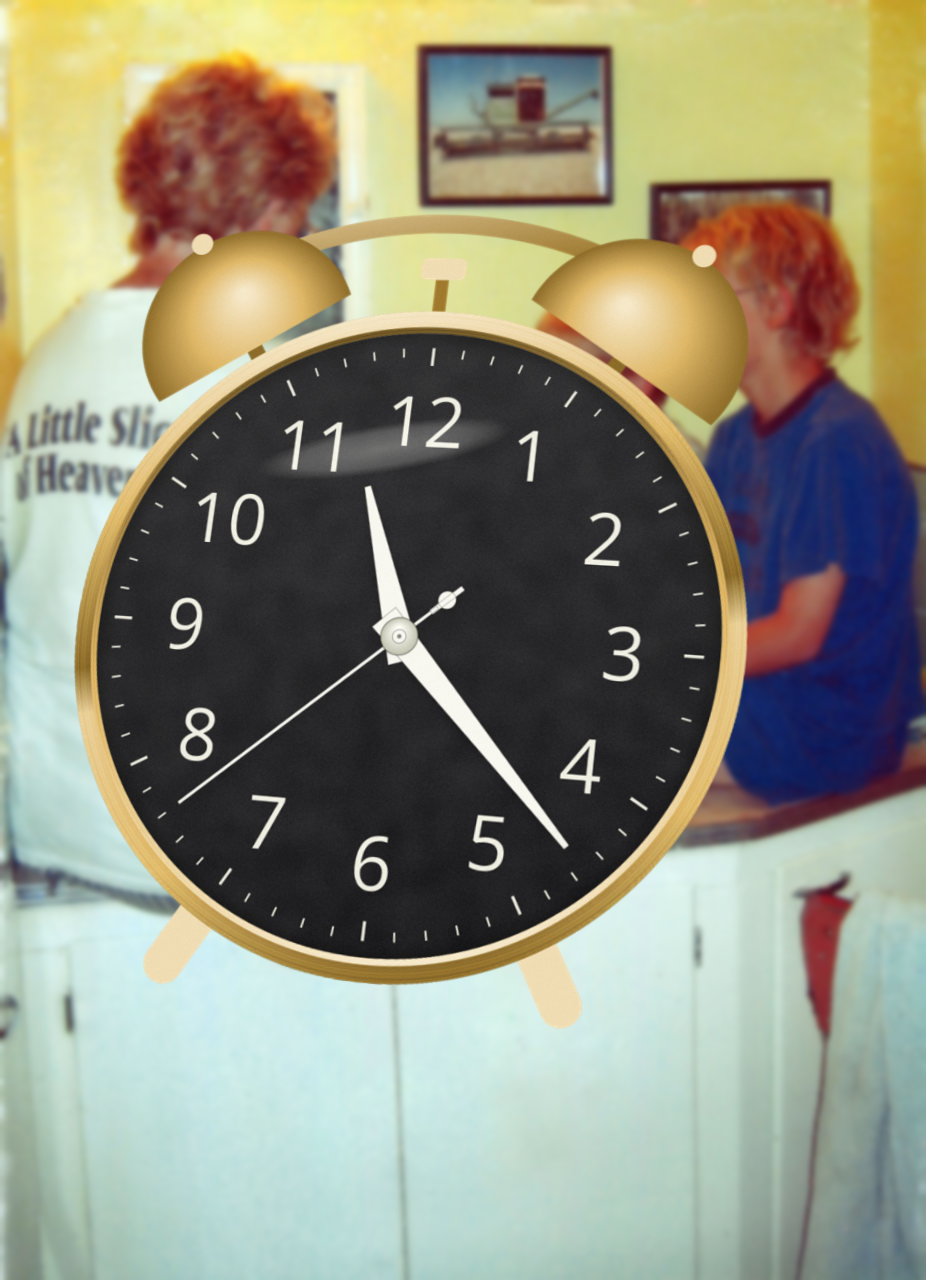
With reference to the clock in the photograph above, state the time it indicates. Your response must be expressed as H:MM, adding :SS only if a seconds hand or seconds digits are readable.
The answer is 11:22:38
